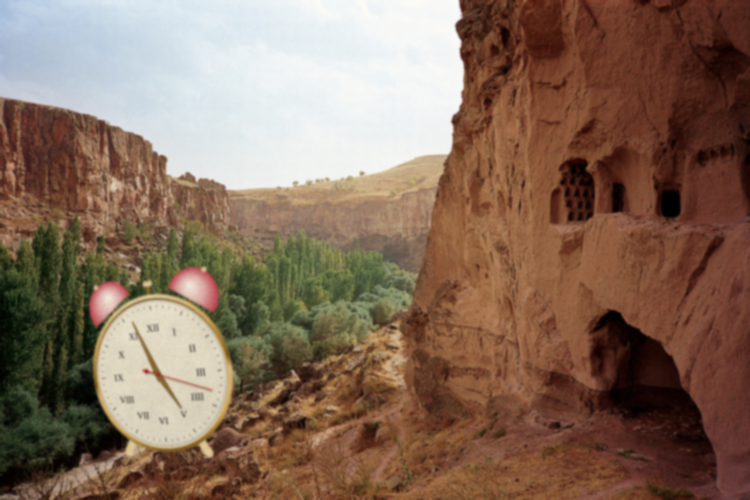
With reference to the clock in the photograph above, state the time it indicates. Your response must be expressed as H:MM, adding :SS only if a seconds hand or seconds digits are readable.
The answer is 4:56:18
